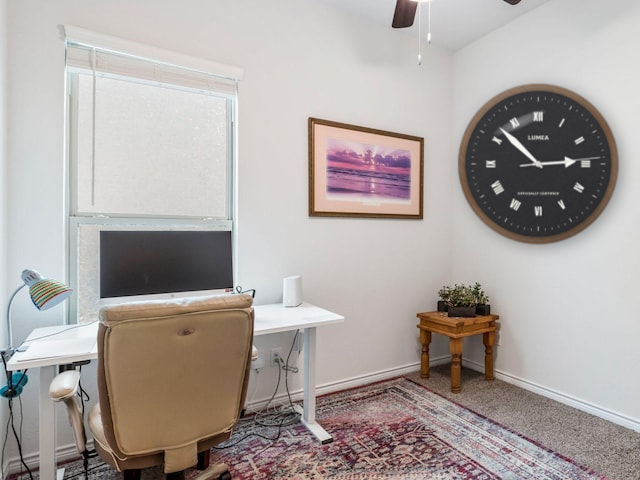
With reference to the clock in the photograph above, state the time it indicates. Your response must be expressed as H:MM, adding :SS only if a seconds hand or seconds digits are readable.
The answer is 2:52:14
